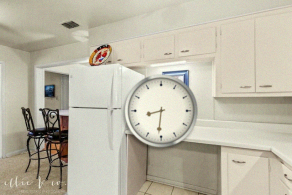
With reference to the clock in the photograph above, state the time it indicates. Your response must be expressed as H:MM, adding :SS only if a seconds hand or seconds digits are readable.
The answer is 8:31
